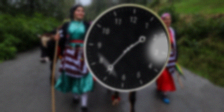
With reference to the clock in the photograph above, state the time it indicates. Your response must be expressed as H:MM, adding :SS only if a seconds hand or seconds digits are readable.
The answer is 1:36
